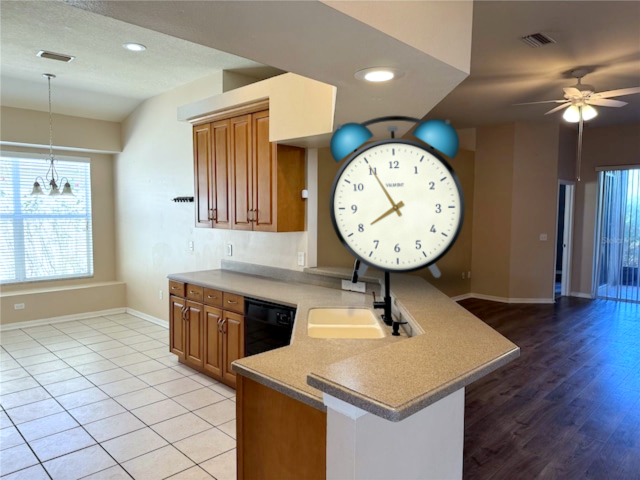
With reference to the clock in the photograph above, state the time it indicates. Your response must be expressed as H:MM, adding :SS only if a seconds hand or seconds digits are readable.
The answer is 7:55
